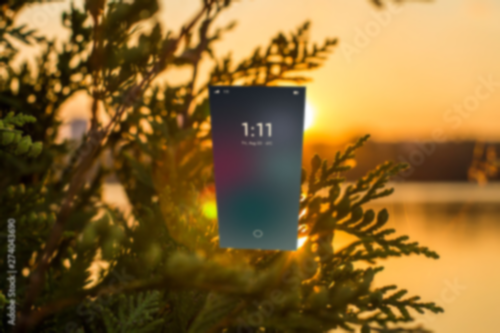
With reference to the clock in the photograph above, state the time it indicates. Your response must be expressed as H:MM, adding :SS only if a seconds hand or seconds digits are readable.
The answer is 1:11
